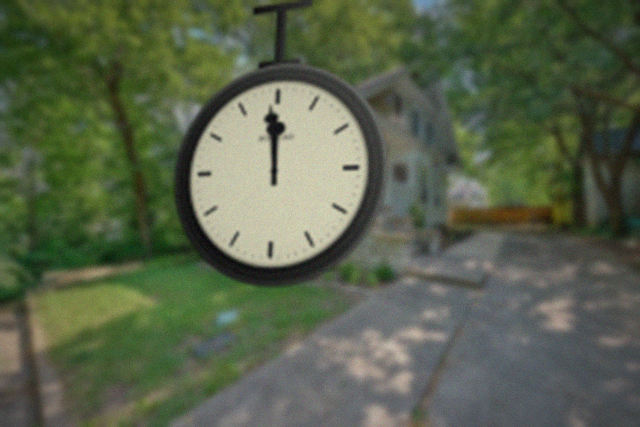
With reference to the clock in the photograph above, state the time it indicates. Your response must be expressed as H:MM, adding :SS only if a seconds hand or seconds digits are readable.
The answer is 11:59
